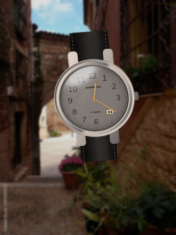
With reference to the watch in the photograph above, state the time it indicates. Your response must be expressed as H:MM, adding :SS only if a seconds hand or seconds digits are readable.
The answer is 12:21
